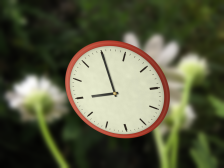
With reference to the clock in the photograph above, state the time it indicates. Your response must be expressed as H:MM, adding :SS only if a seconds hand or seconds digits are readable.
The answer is 9:00
